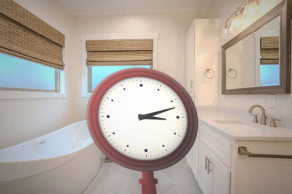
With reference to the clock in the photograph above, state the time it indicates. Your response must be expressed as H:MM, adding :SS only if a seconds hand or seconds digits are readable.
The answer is 3:12
